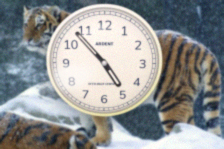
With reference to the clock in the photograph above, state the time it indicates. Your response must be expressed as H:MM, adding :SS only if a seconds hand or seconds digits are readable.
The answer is 4:53
